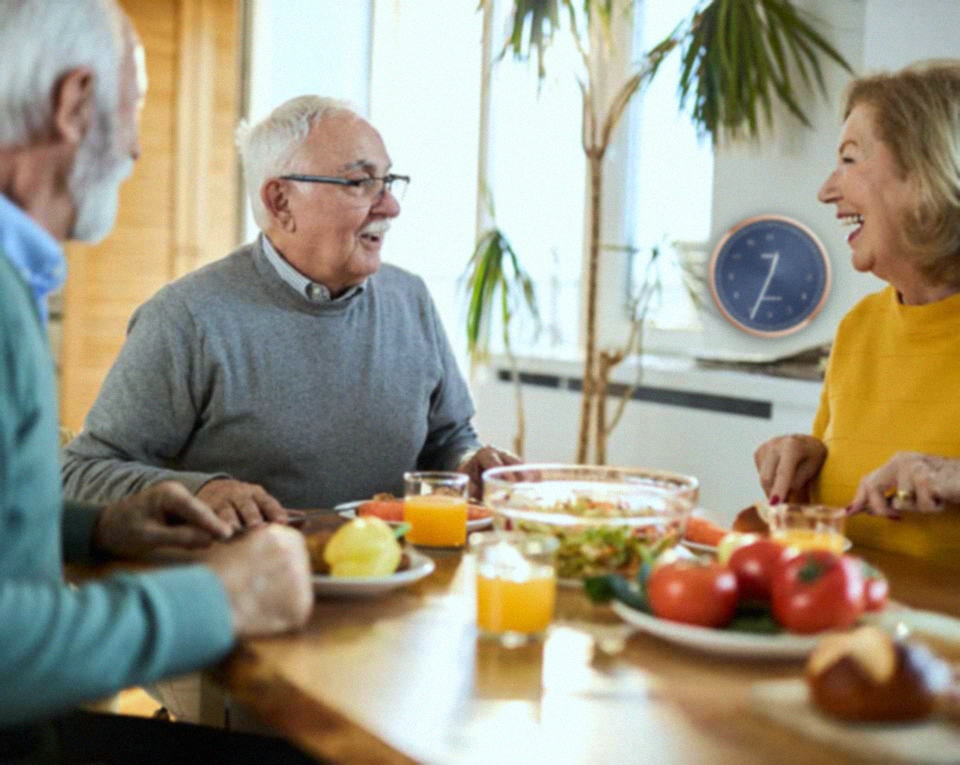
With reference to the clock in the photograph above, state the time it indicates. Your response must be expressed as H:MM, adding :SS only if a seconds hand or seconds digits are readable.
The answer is 12:34
